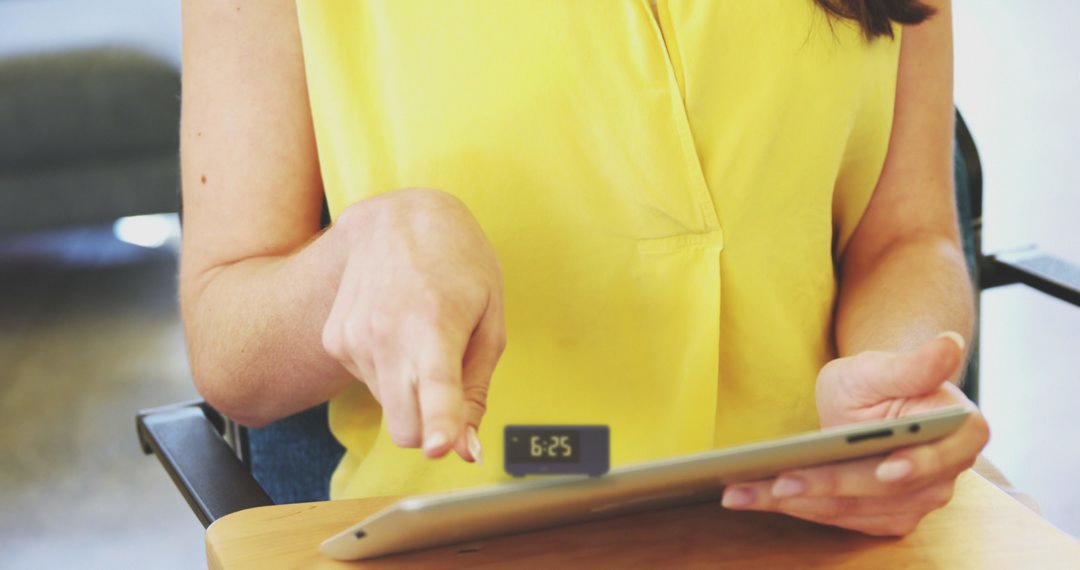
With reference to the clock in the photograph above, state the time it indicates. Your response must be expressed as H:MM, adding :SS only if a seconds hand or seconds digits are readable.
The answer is 6:25
